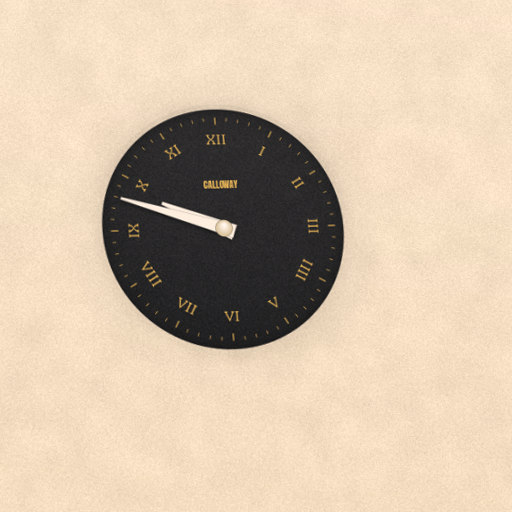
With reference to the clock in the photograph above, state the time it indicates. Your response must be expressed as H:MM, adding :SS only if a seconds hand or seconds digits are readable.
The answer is 9:48
